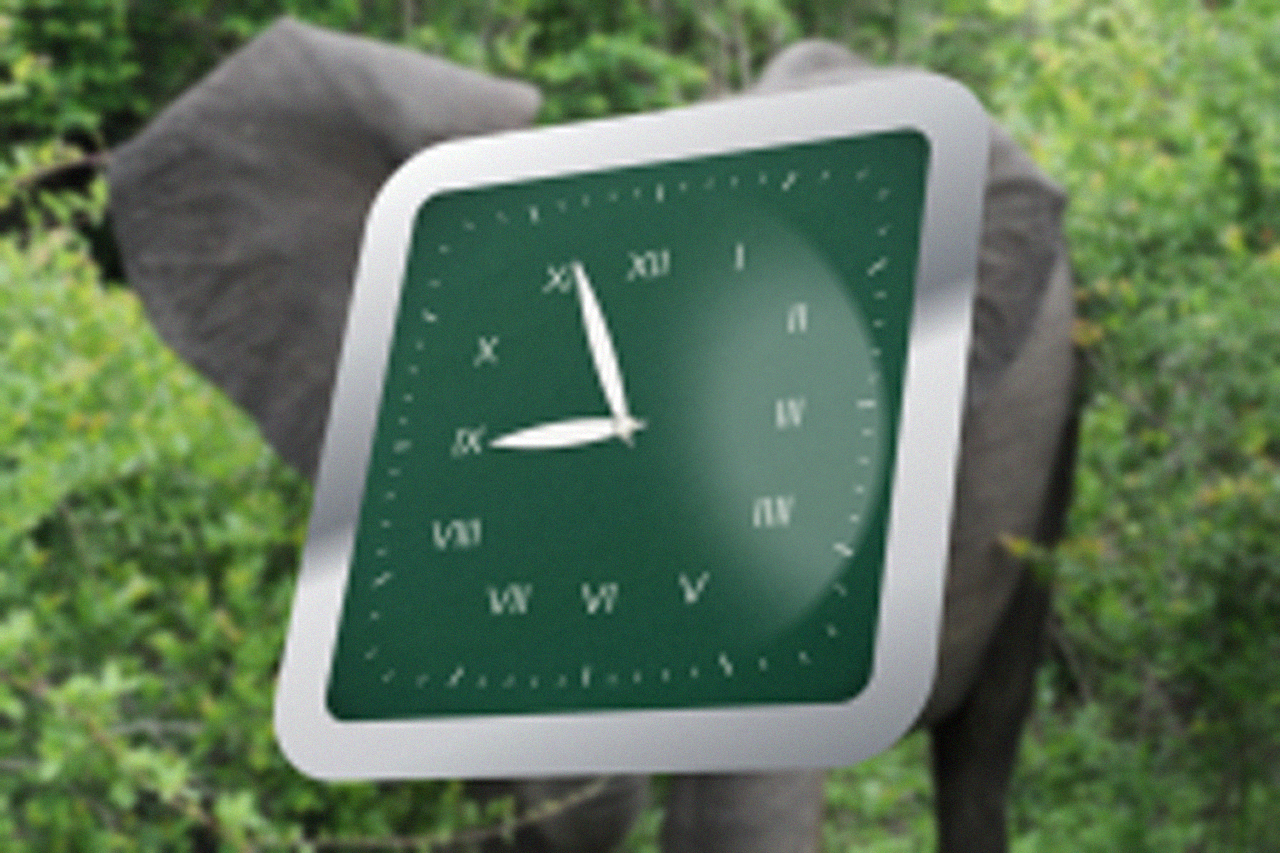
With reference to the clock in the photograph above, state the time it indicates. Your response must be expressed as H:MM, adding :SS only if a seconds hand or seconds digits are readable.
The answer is 8:56
